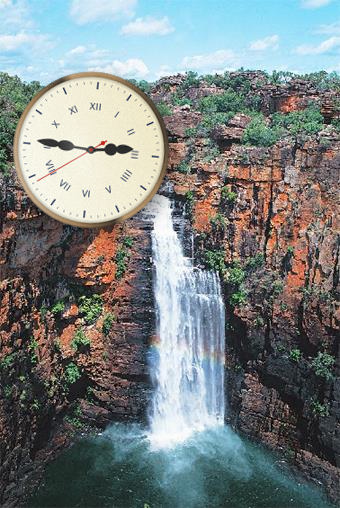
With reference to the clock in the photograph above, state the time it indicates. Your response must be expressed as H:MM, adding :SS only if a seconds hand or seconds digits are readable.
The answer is 2:45:39
